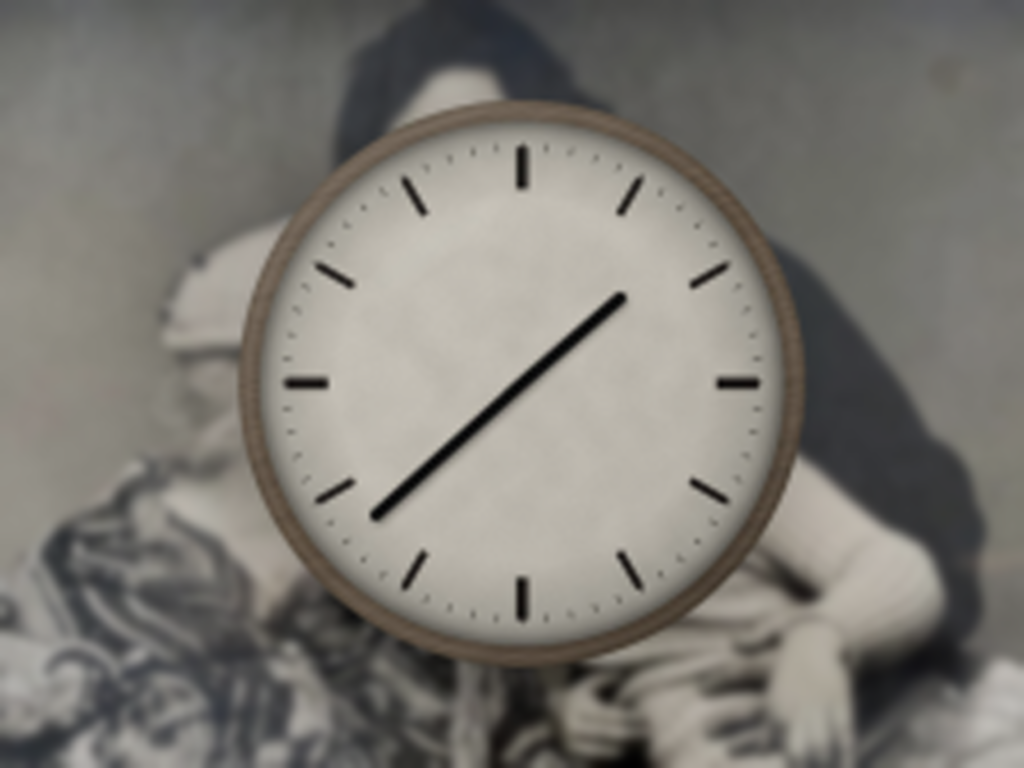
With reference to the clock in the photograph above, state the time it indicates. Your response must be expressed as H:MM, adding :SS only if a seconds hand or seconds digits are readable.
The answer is 1:38
